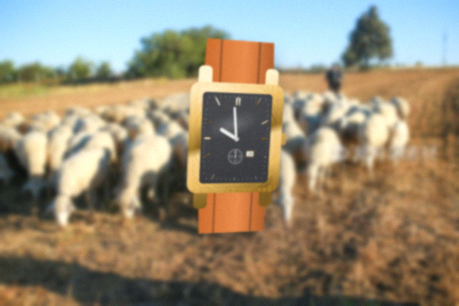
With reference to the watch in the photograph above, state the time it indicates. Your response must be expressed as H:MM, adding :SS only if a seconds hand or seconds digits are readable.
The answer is 9:59
